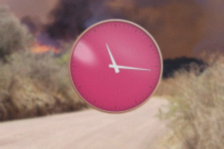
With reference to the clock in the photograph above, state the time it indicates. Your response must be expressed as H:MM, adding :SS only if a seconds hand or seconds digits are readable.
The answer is 11:16
